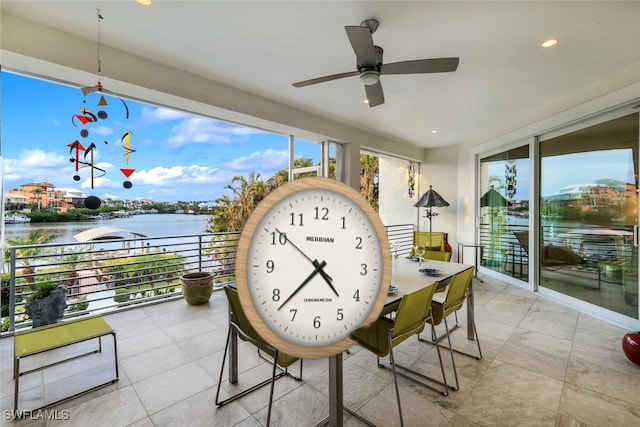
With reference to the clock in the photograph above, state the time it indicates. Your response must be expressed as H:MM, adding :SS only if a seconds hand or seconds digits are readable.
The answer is 4:37:51
